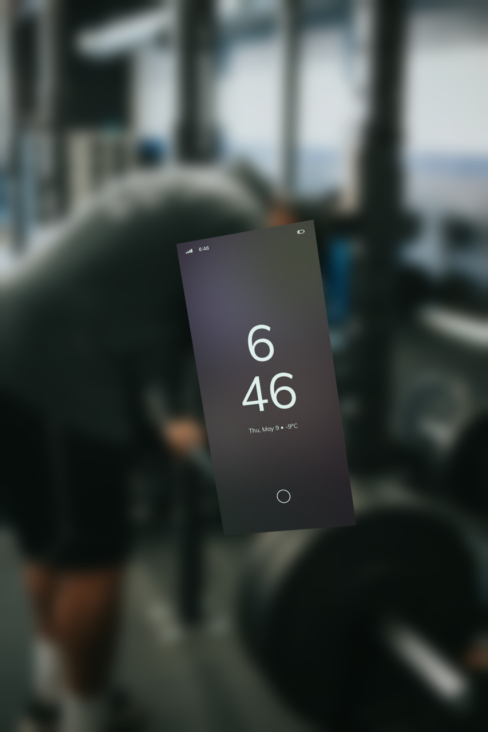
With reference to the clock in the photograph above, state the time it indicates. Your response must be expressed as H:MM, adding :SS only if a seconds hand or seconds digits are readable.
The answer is 6:46
